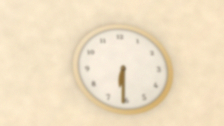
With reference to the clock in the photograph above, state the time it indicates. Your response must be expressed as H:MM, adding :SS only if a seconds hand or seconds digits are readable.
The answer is 6:31
